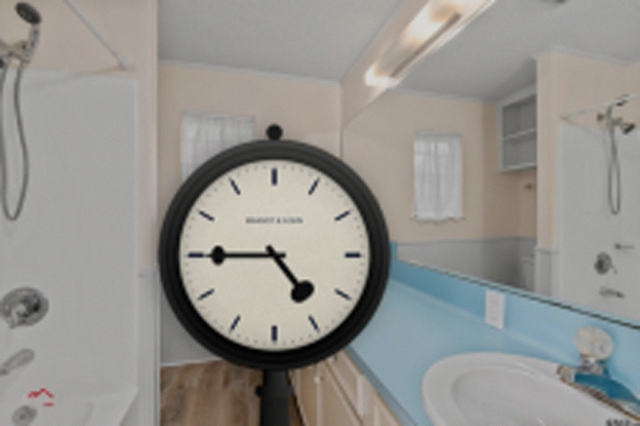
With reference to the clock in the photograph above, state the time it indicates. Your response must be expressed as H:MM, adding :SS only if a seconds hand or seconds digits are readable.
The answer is 4:45
